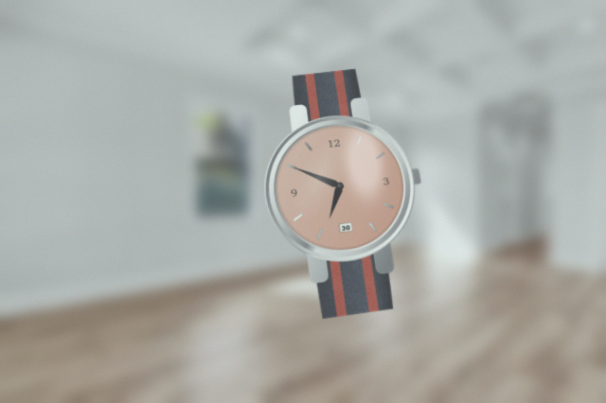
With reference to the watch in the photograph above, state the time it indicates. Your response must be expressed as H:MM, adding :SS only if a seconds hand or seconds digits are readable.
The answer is 6:50
